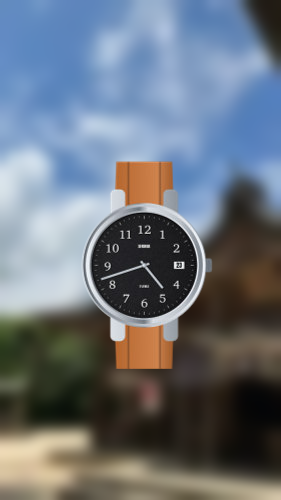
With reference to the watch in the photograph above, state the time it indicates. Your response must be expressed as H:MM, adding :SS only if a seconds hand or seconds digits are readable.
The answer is 4:42
